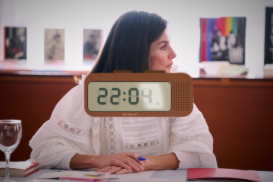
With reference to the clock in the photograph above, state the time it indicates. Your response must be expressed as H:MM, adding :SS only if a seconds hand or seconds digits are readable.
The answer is 22:04
